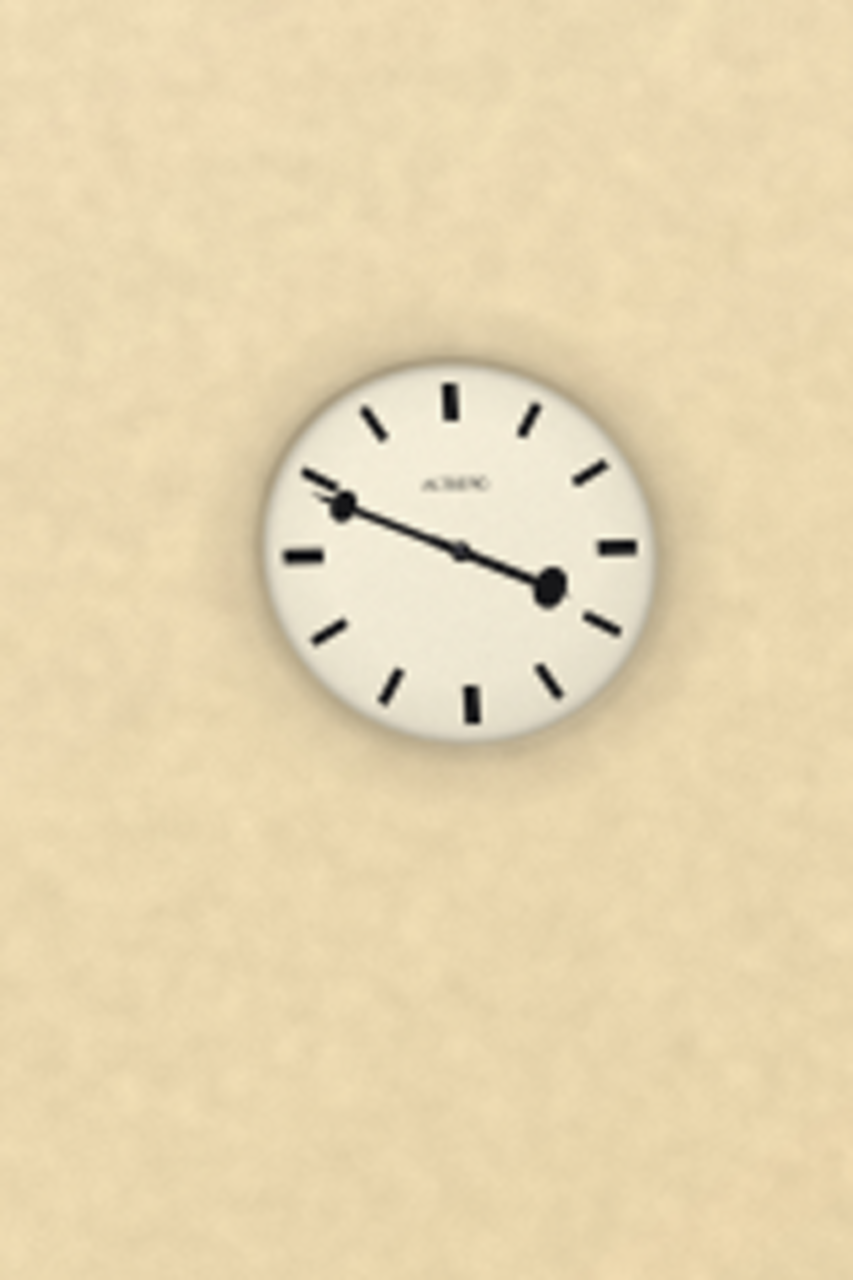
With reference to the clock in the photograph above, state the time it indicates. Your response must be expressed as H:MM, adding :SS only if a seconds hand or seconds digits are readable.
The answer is 3:49
